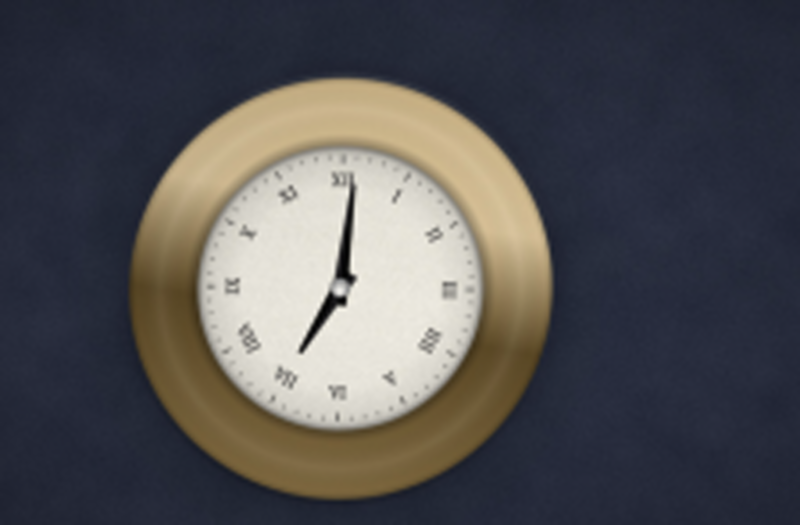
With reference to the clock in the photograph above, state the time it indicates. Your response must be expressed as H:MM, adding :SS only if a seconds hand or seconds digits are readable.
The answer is 7:01
